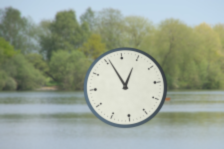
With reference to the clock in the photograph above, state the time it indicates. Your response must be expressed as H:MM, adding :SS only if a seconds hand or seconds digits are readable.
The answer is 12:56
